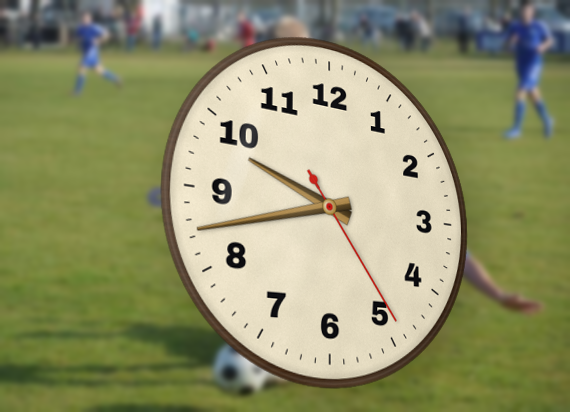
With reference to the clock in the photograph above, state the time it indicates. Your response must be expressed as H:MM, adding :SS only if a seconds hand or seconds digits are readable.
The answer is 9:42:24
